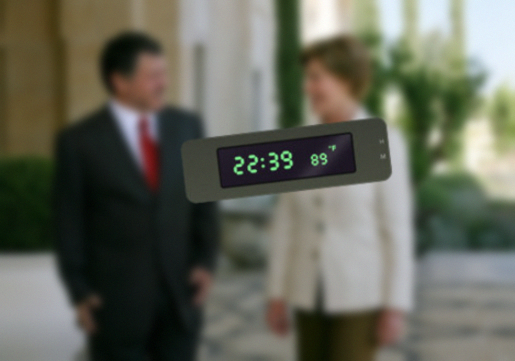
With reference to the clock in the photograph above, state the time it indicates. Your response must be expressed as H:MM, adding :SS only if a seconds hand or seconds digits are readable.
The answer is 22:39
